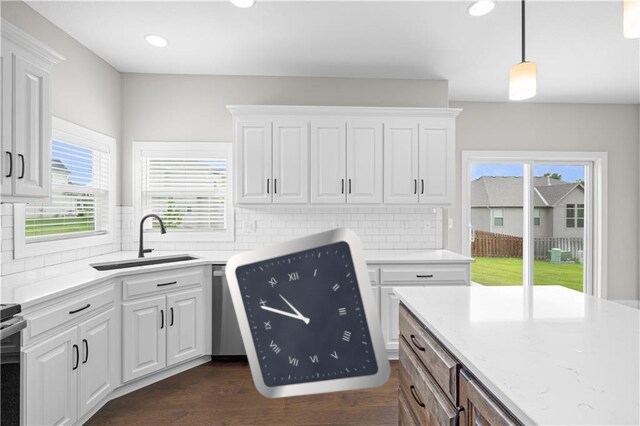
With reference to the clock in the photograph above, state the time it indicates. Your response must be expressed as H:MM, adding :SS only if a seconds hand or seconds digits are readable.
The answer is 10:49
